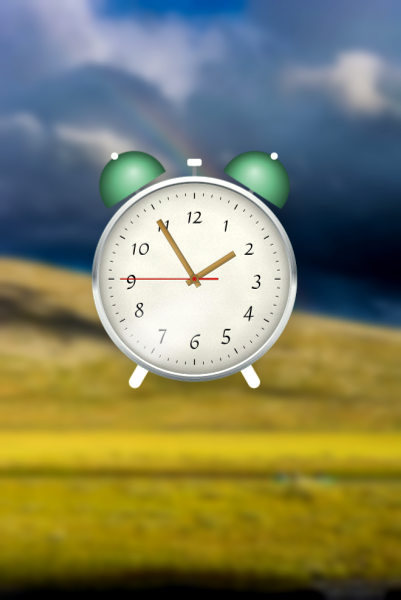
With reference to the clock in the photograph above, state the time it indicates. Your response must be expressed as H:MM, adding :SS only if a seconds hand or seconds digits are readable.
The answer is 1:54:45
